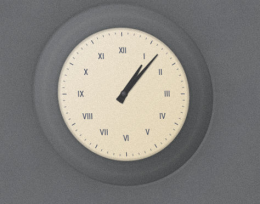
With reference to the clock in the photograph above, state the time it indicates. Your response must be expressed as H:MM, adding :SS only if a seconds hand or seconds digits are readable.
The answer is 1:07
